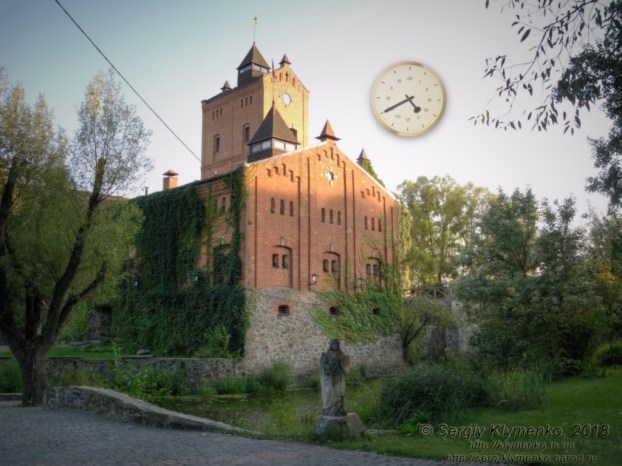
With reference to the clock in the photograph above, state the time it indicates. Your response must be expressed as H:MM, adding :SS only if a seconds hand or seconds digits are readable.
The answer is 4:40
